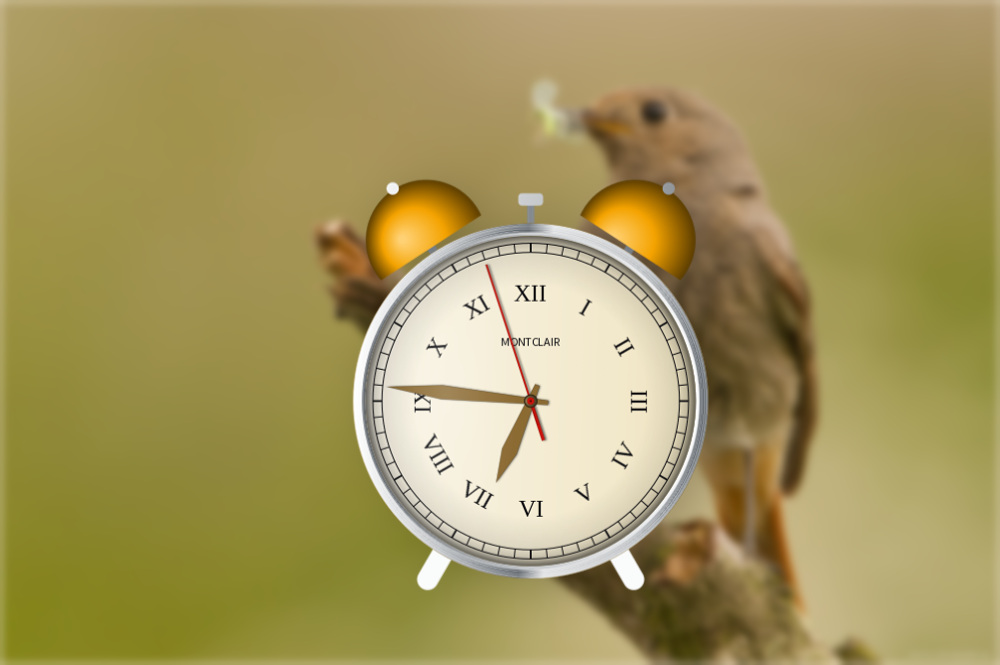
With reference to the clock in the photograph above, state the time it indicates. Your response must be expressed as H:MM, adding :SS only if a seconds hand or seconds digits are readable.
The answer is 6:45:57
